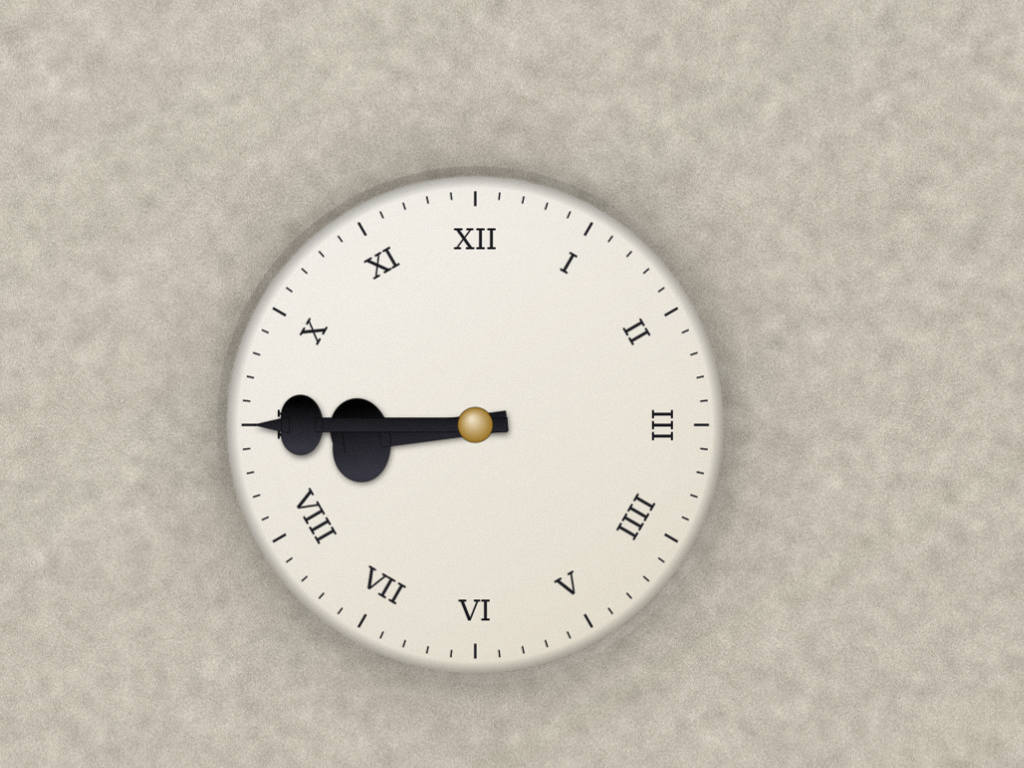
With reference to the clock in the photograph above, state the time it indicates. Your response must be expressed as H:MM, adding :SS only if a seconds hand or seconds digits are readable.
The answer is 8:45
